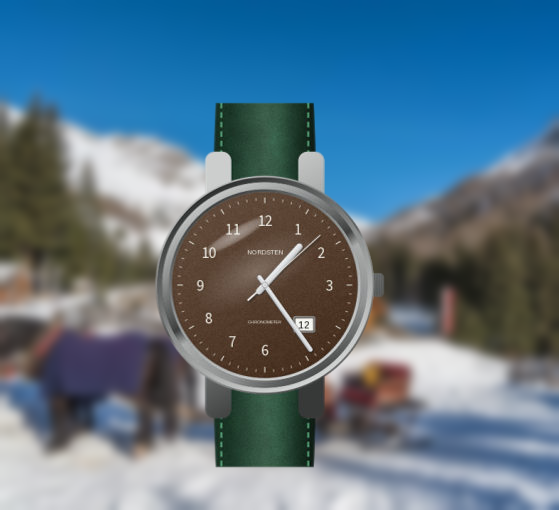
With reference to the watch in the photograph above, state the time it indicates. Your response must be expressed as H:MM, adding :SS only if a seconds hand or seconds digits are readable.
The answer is 1:24:08
